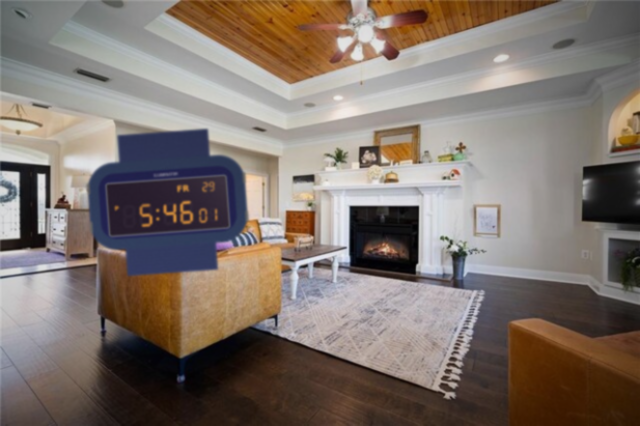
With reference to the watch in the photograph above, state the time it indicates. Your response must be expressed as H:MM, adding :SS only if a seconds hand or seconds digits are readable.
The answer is 5:46:01
